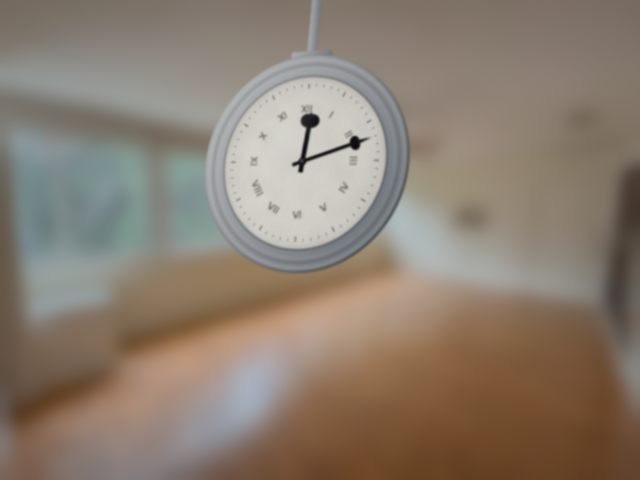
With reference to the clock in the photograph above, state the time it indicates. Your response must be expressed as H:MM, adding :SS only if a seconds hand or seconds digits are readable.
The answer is 12:12
